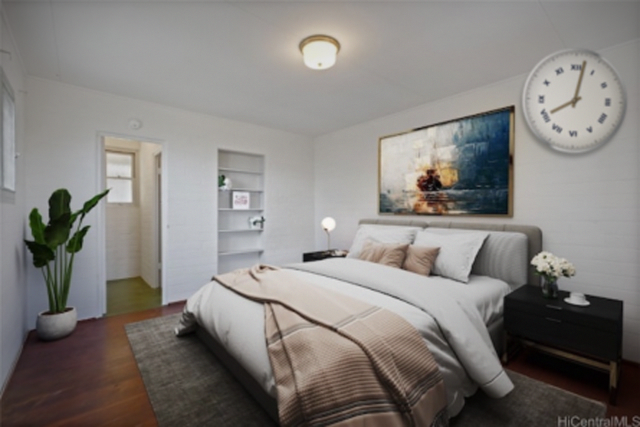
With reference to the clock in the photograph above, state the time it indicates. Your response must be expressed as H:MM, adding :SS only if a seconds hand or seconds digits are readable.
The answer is 8:02
